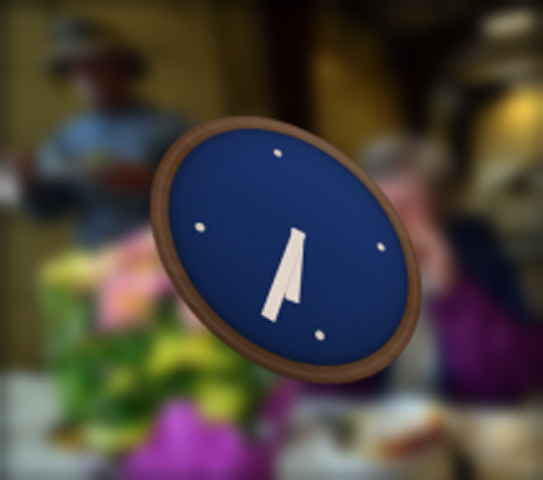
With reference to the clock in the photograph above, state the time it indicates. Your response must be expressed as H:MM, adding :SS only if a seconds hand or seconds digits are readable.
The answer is 6:35
